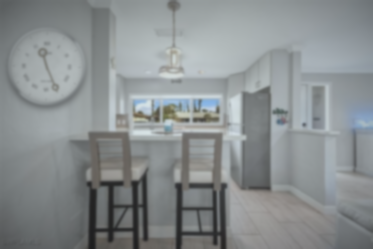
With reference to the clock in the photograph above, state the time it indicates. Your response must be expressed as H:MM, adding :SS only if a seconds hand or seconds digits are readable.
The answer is 11:26
